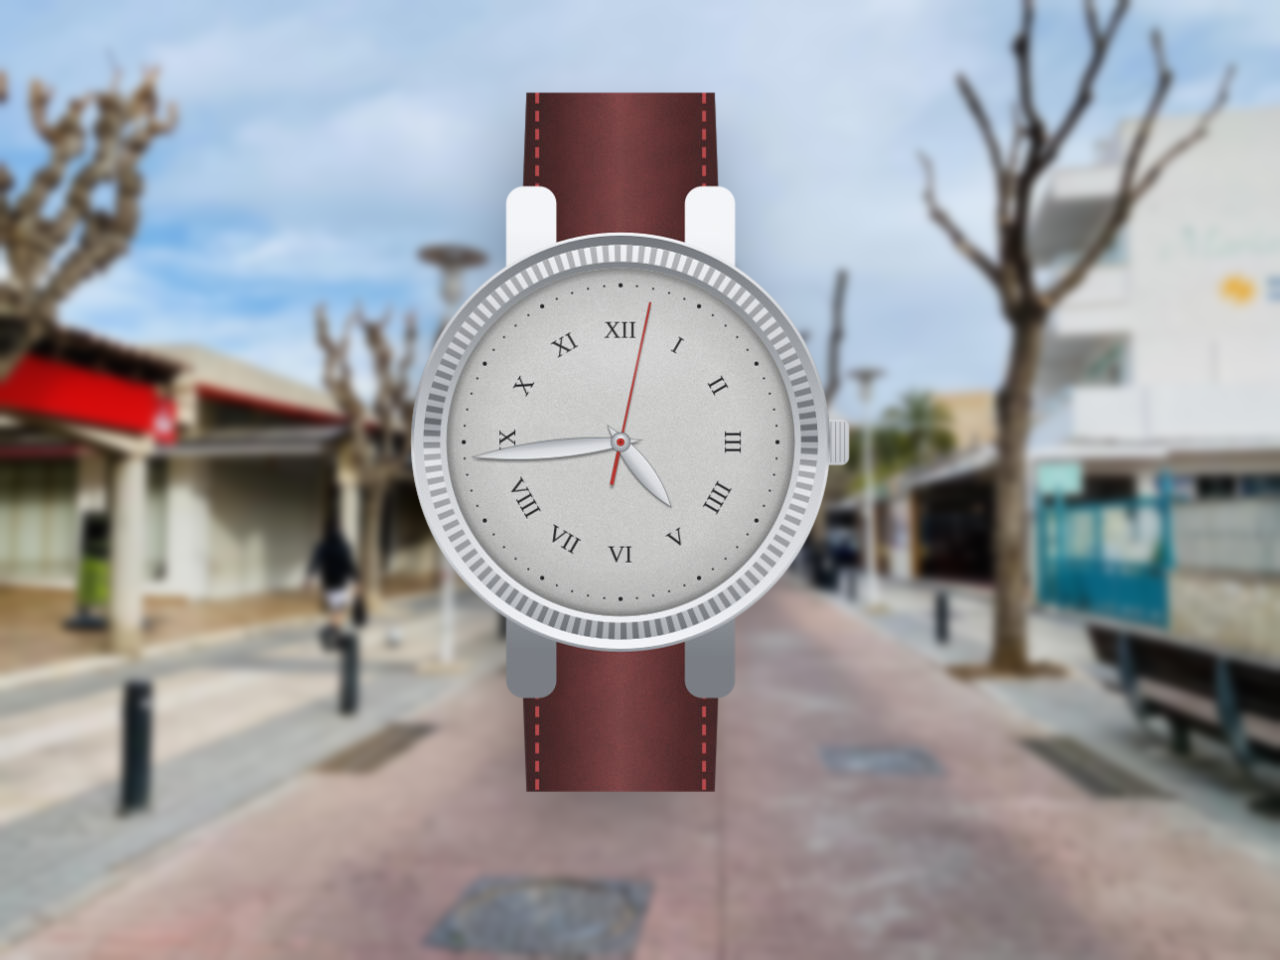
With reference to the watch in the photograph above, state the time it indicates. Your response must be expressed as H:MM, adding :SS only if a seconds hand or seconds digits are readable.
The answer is 4:44:02
